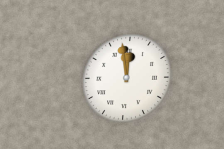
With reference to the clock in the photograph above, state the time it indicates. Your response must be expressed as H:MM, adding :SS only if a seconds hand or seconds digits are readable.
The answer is 11:58
